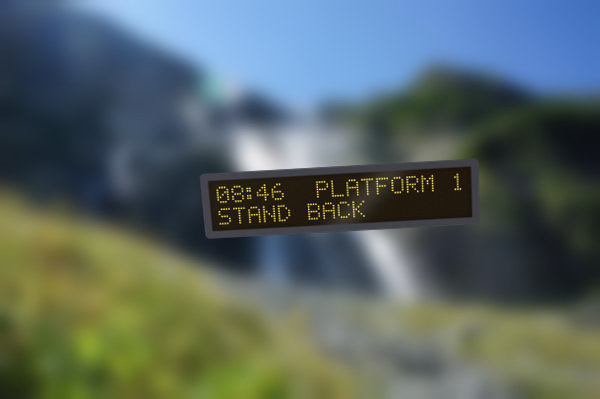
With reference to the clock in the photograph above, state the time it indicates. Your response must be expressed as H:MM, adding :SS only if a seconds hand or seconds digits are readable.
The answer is 8:46
